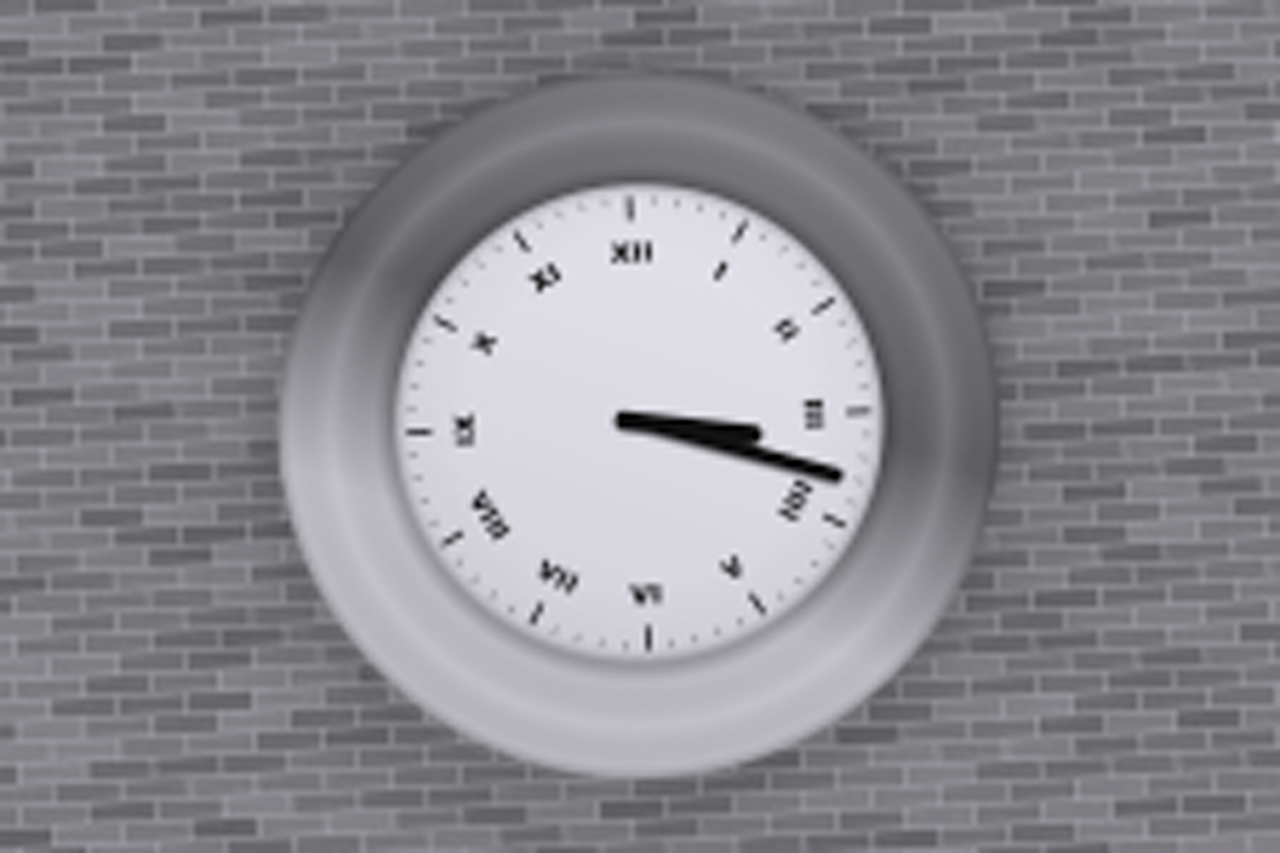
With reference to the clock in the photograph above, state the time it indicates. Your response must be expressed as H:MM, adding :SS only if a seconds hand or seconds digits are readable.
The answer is 3:18
